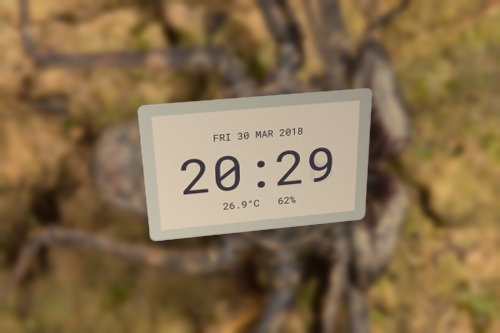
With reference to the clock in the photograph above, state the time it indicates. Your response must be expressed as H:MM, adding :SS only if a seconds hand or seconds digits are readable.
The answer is 20:29
